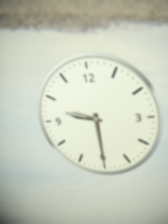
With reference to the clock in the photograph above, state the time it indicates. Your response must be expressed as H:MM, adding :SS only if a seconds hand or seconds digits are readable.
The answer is 9:30
